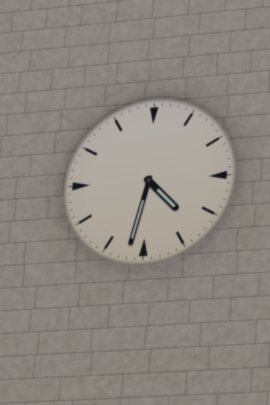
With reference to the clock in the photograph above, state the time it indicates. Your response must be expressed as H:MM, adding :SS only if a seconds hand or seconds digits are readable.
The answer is 4:32
